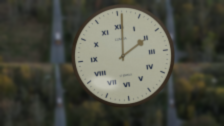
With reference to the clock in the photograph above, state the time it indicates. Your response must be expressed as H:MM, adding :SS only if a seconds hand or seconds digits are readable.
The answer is 2:01
